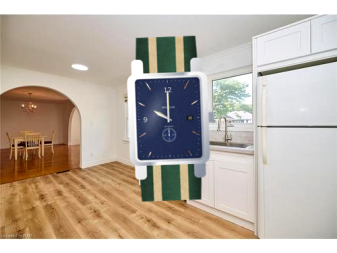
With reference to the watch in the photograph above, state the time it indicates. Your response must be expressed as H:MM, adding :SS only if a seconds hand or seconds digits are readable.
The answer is 10:00
